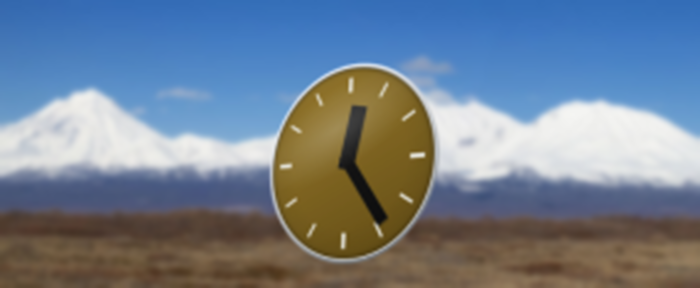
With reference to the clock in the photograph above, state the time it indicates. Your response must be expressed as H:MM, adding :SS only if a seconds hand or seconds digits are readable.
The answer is 12:24
